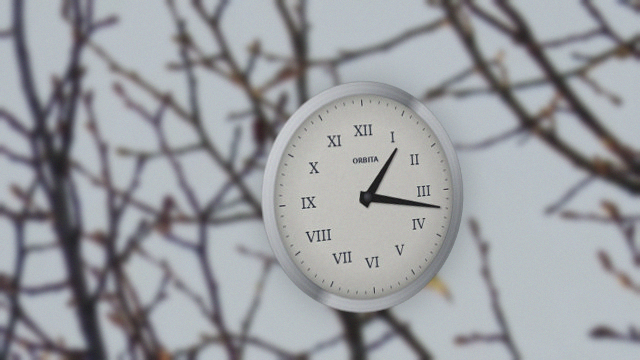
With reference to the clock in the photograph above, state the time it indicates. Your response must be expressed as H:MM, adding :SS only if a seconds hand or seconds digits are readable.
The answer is 1:17
